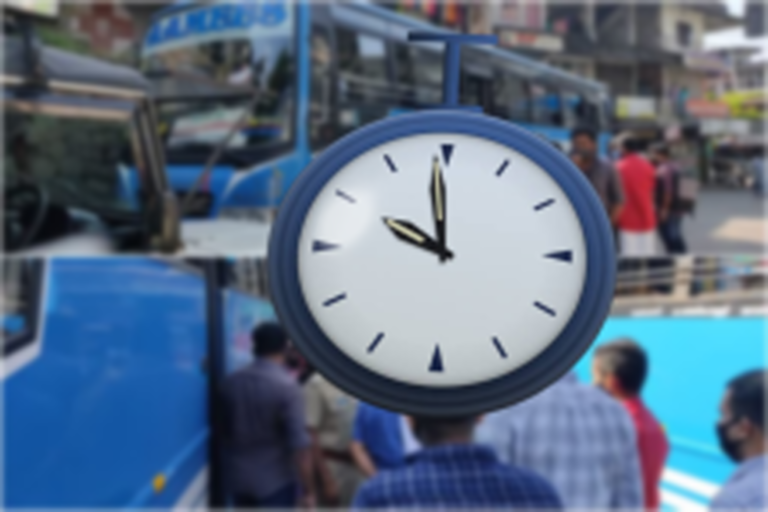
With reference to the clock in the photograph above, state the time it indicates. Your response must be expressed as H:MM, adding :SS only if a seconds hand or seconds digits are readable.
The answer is 9:59
